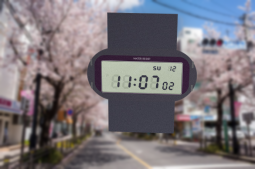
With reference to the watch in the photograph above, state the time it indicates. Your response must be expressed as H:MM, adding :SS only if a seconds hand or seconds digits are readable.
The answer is 11:07:02
